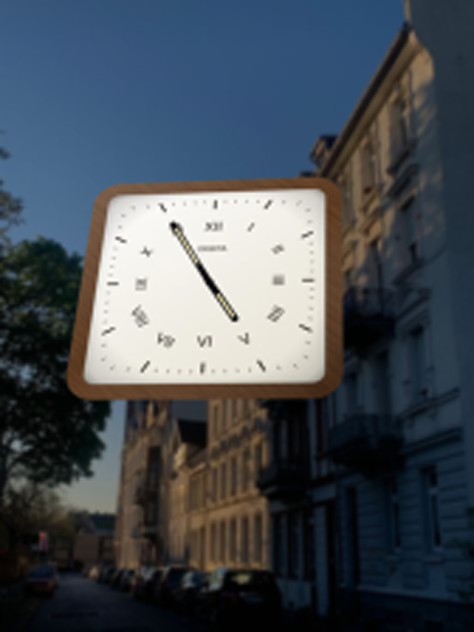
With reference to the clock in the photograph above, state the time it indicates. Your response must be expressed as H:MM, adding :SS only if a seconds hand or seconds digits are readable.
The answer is 4:55
